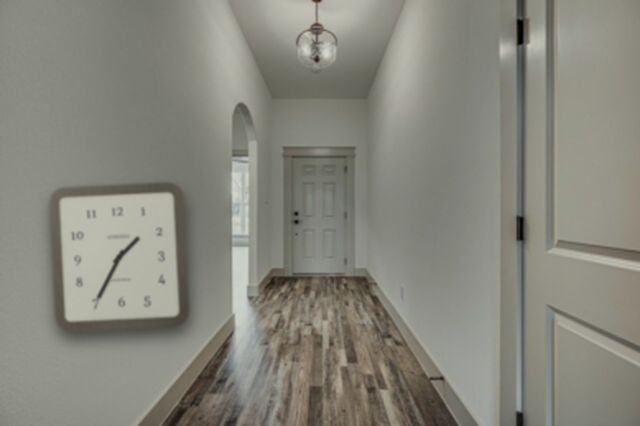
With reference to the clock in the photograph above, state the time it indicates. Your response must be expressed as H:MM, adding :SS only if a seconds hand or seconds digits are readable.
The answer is 1:35
